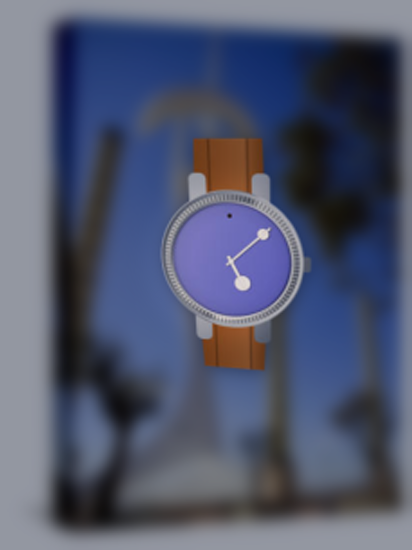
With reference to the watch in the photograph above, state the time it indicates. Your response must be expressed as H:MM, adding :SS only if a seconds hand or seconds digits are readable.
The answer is 5:08
